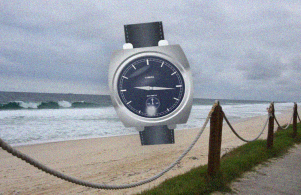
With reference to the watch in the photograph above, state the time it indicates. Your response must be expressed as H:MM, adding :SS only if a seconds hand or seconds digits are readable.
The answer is 9:16
